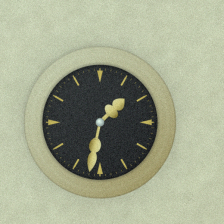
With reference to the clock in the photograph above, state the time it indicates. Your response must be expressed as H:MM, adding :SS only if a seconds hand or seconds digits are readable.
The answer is 1:32
